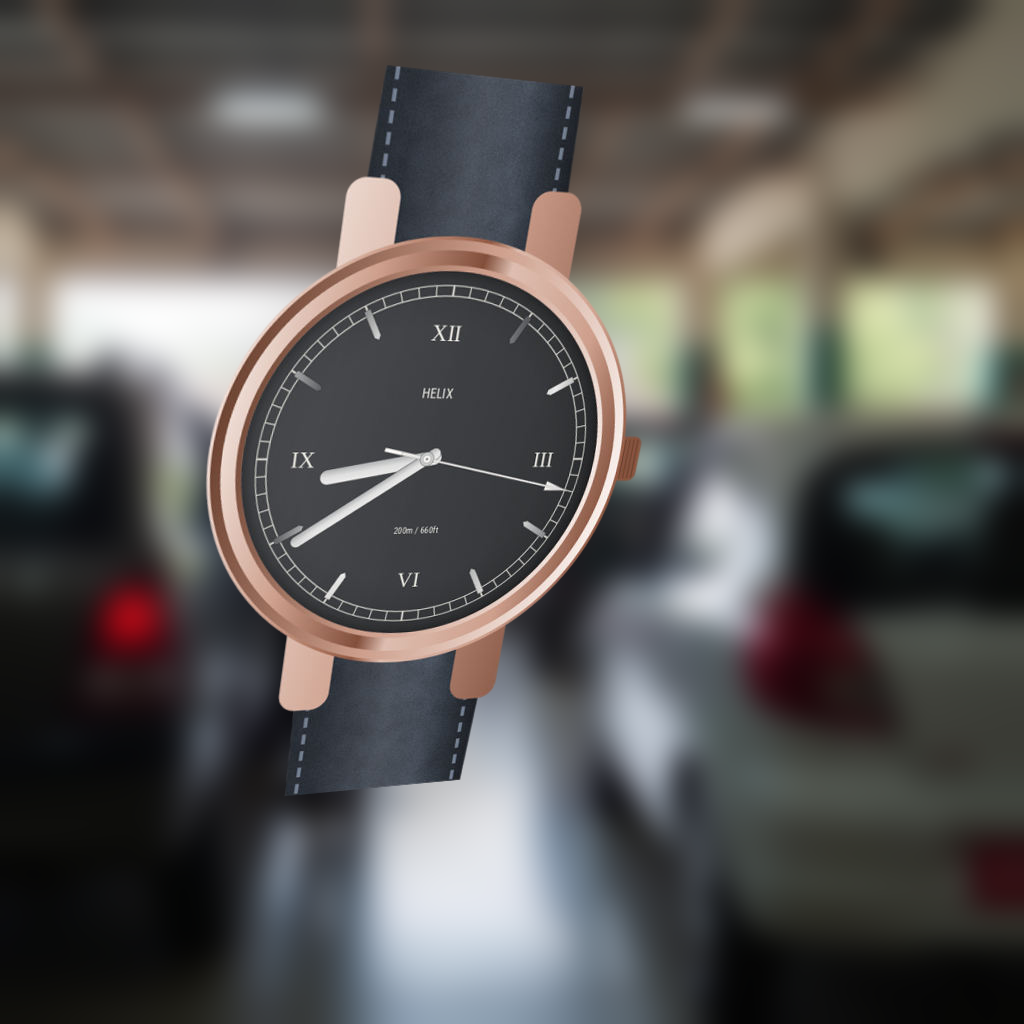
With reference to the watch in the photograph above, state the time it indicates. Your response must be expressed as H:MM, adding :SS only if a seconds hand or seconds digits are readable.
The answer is 8:39:17
